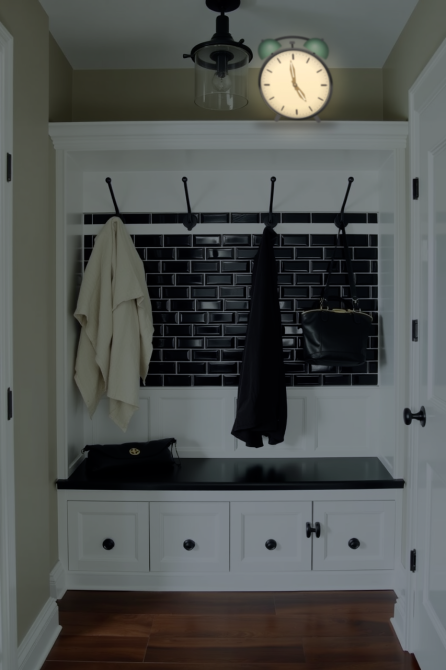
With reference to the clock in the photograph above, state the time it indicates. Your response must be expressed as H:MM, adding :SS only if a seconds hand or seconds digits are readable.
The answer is 4:59
